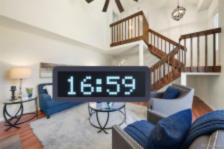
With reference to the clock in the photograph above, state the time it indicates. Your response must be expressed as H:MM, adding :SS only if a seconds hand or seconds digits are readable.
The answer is 16:59
